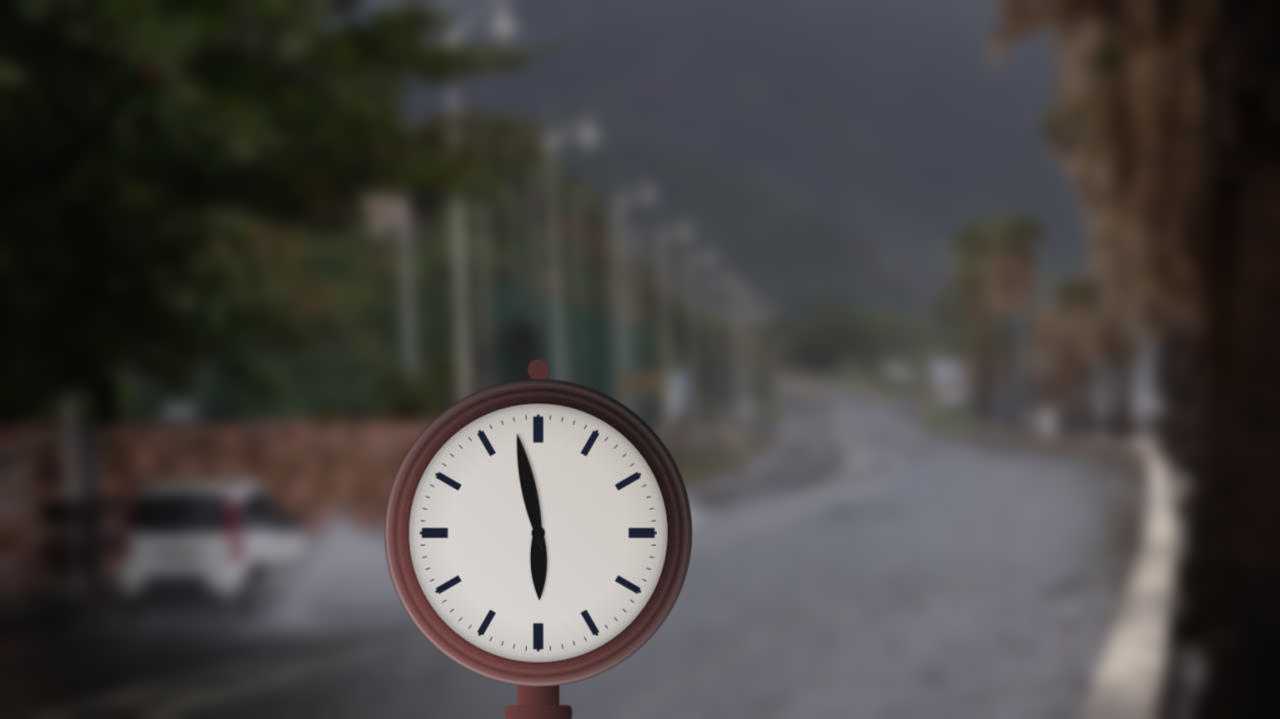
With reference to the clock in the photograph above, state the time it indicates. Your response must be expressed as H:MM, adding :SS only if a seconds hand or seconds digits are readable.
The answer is 5:58
